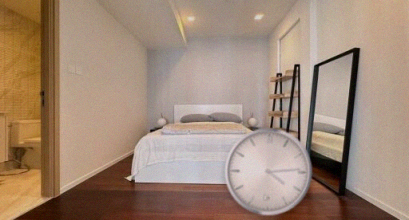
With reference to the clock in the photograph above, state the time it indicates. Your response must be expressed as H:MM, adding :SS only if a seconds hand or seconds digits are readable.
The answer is 4:14
